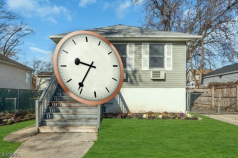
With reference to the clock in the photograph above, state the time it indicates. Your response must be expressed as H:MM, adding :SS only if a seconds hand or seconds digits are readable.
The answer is 9:36
